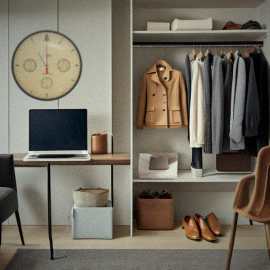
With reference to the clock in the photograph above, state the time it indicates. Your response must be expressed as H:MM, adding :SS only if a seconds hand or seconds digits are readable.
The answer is 10:58
